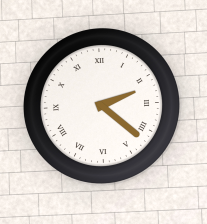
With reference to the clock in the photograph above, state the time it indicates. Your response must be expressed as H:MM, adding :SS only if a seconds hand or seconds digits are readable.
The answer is 2:22
